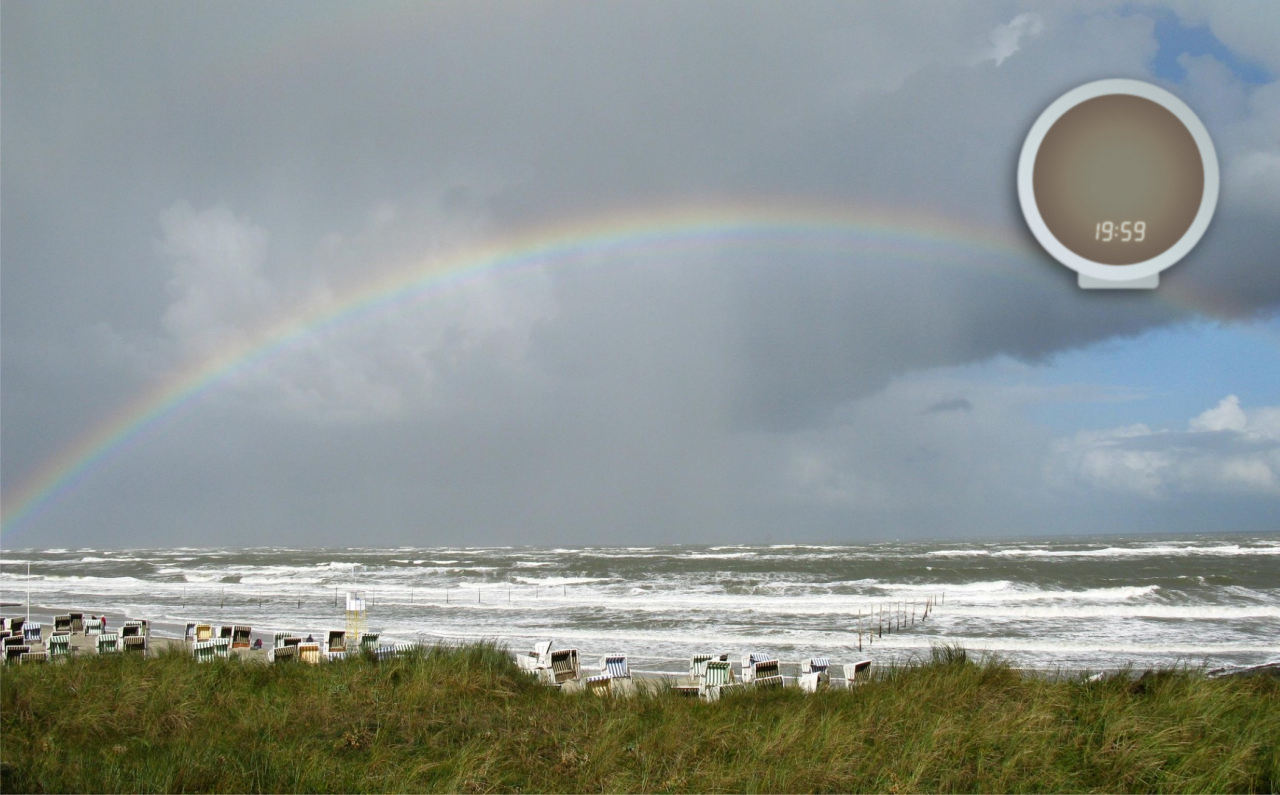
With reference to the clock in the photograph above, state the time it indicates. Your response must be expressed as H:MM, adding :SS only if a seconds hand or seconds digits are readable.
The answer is 19:59
